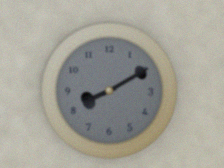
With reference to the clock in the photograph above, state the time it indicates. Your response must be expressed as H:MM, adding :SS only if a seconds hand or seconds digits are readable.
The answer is 8:10
